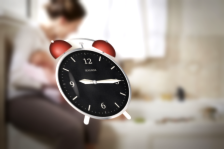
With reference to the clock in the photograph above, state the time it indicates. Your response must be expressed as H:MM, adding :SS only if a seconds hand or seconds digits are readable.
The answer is 9:15
